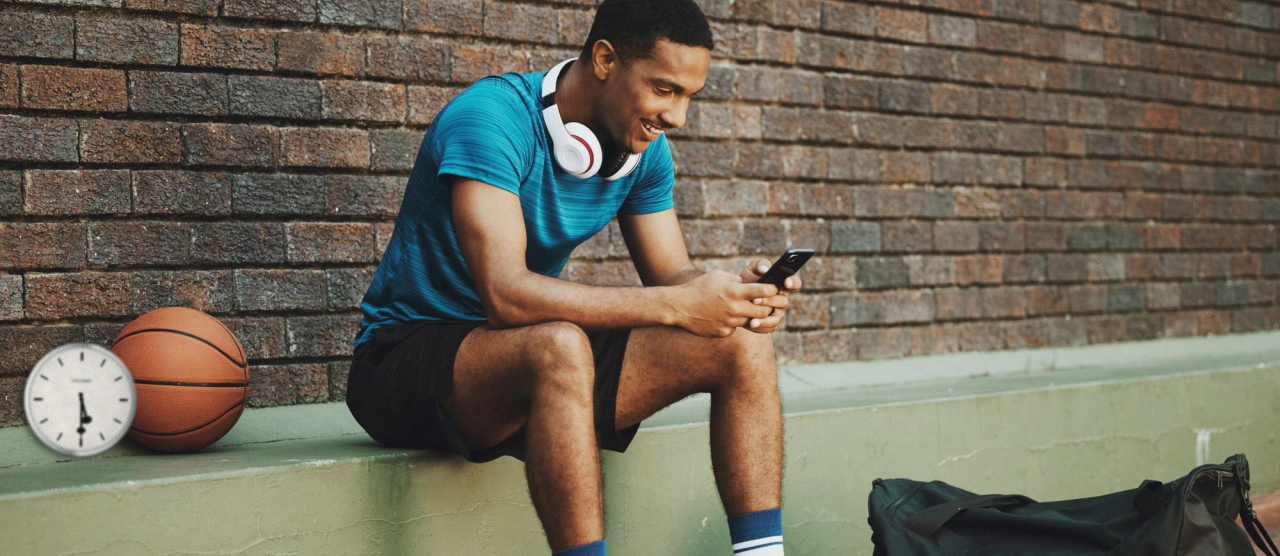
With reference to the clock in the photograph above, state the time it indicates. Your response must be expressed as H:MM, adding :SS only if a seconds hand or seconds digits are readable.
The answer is 5:30
